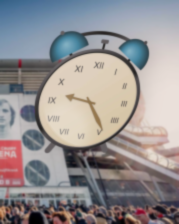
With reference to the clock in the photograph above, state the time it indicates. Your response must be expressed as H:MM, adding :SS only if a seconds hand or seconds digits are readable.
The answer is 9:24
